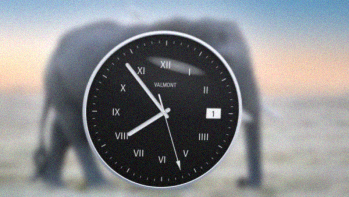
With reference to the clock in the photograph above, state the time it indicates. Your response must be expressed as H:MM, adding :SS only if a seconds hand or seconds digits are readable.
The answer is 7:53:27
